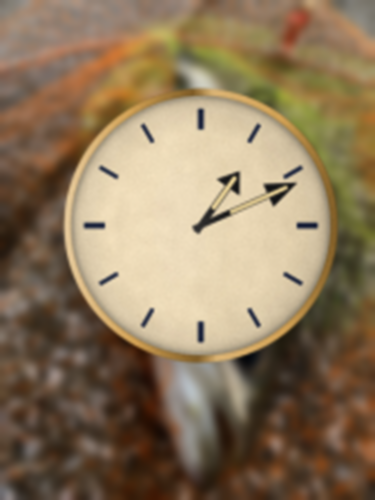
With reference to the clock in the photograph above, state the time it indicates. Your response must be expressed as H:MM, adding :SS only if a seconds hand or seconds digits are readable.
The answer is 1:11
